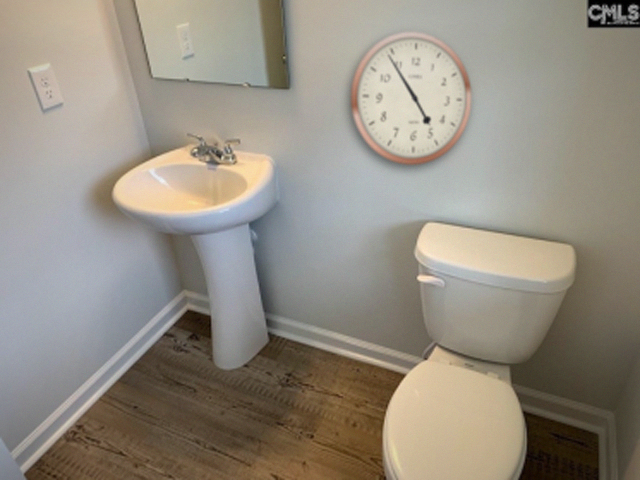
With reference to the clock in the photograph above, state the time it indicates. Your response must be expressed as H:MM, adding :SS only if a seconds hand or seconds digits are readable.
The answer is 4:54
